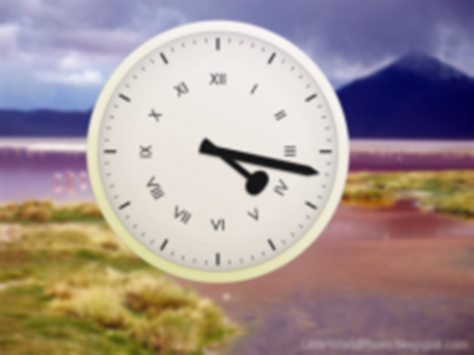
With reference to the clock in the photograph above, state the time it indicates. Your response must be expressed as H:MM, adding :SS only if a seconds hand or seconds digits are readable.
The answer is 4:17
